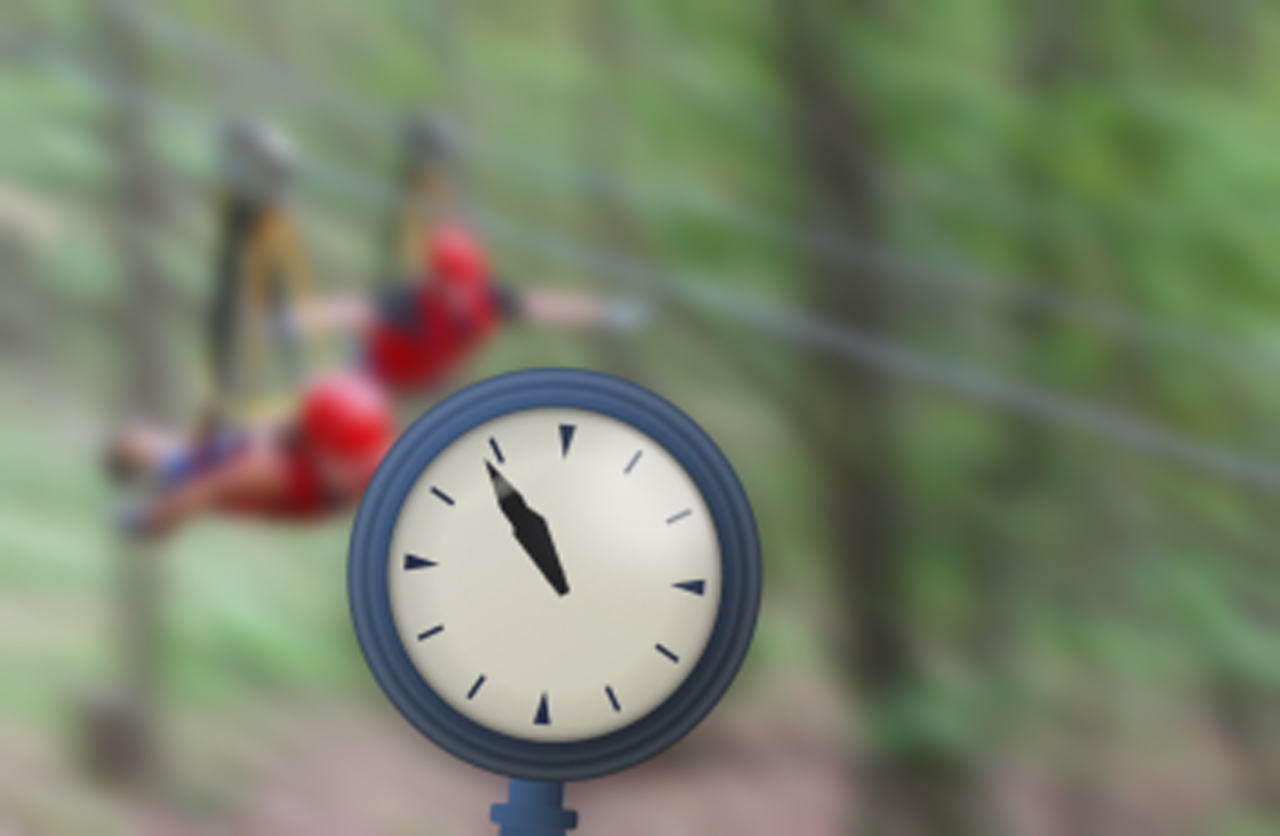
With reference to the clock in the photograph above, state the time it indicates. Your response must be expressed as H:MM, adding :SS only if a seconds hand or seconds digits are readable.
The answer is 10:54
